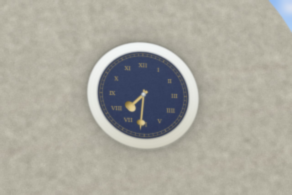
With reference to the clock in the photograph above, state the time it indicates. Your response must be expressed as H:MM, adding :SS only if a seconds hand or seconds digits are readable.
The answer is 7:31
